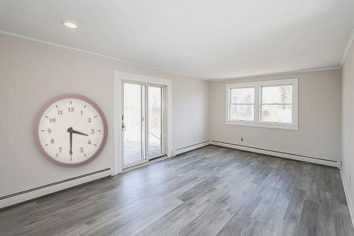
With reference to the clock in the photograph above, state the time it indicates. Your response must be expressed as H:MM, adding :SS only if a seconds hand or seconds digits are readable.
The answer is 3:30
